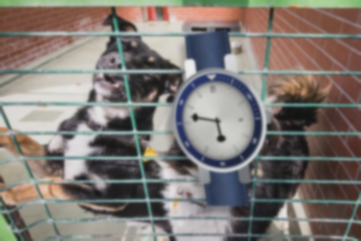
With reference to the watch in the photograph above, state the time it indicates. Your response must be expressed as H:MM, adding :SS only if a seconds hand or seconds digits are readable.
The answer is 5:47
